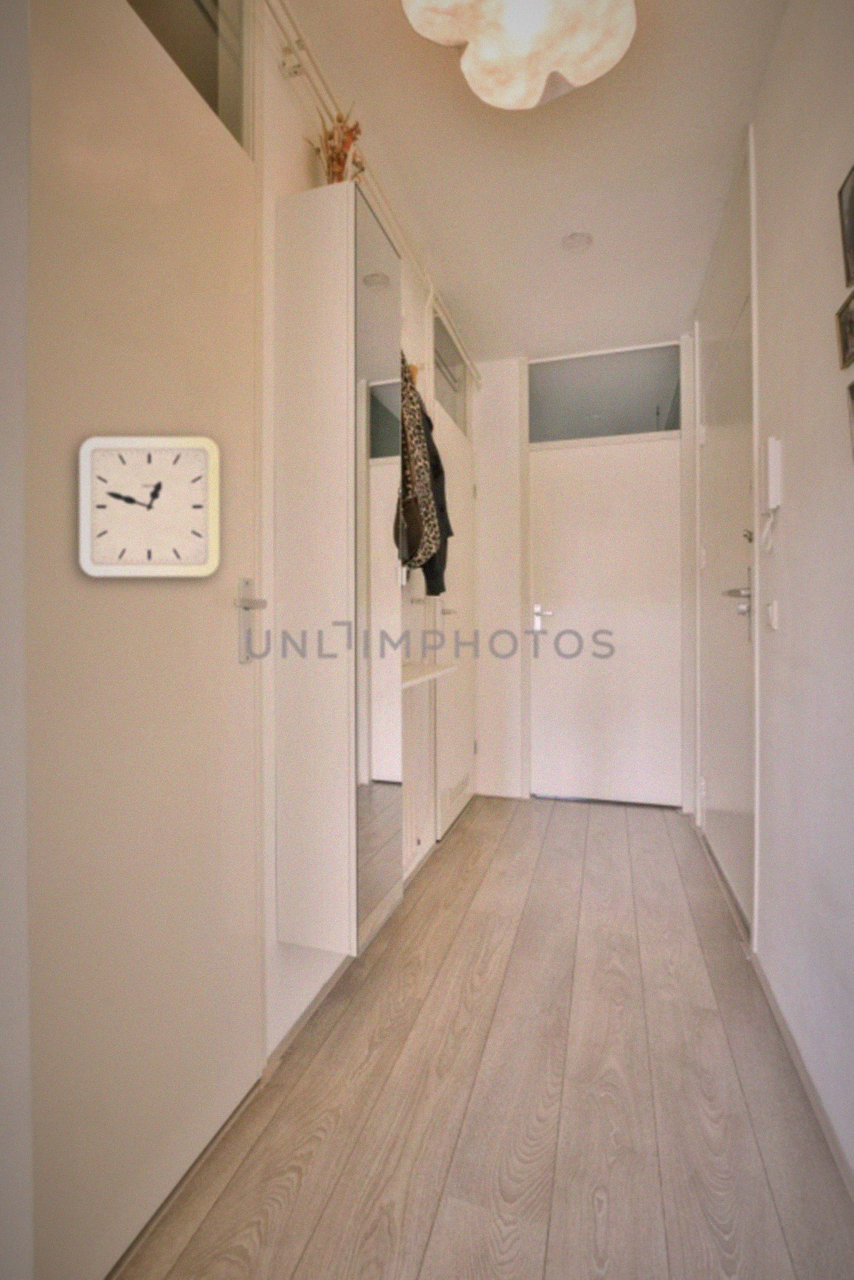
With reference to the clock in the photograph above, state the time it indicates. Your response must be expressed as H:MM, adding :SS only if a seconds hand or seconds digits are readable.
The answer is 12:48
